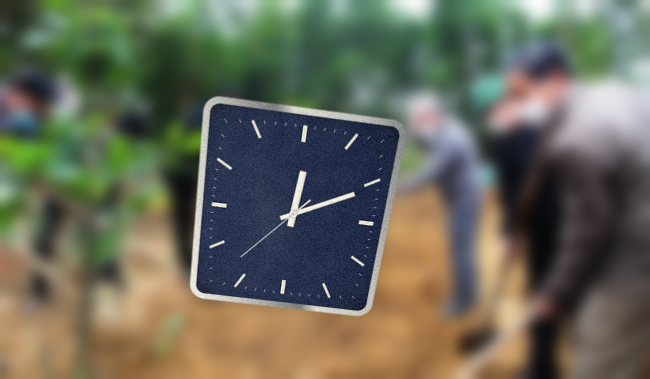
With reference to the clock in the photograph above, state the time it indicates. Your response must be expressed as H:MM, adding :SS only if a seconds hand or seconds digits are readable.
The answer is 12:10:37
